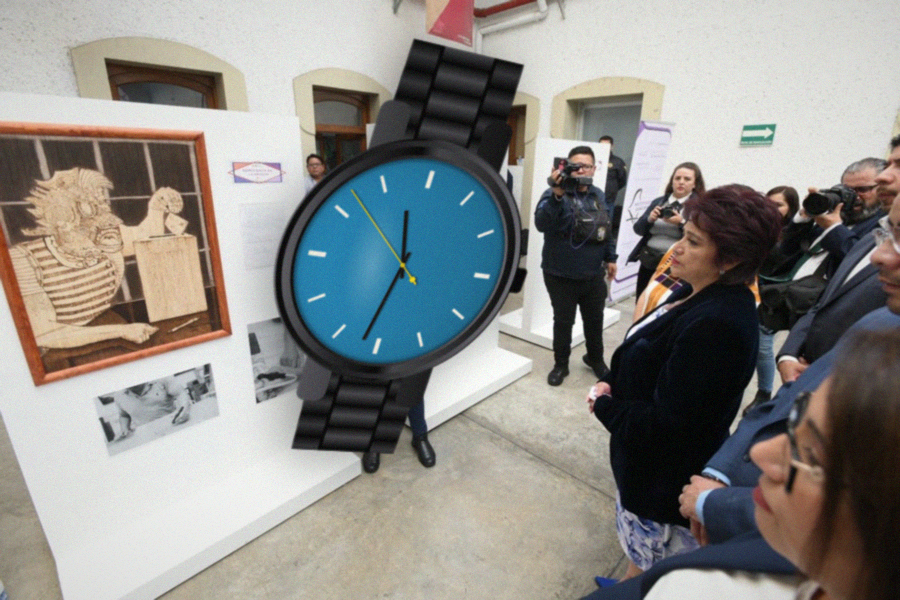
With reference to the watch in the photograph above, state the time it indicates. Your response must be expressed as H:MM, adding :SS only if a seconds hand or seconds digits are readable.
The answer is 11:31:52
